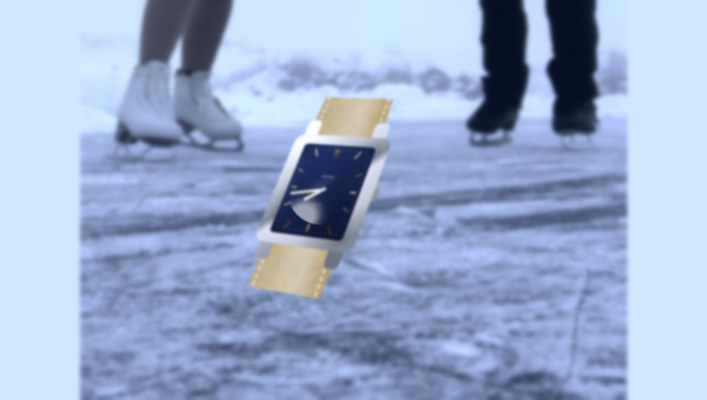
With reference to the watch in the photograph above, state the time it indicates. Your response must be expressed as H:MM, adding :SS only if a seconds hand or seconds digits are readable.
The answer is 7:43
